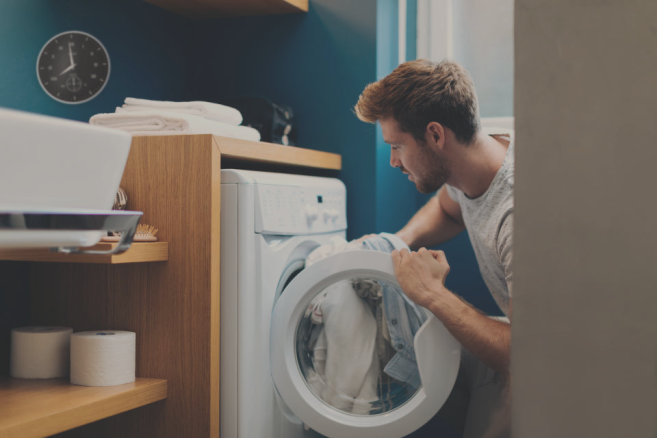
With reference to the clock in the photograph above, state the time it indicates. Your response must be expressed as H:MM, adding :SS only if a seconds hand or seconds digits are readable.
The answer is 7:59
